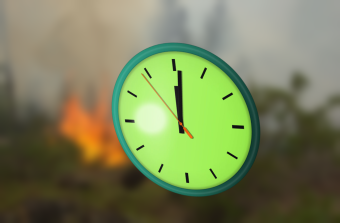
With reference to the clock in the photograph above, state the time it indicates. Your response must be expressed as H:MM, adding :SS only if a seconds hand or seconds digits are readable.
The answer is 12:00:54
